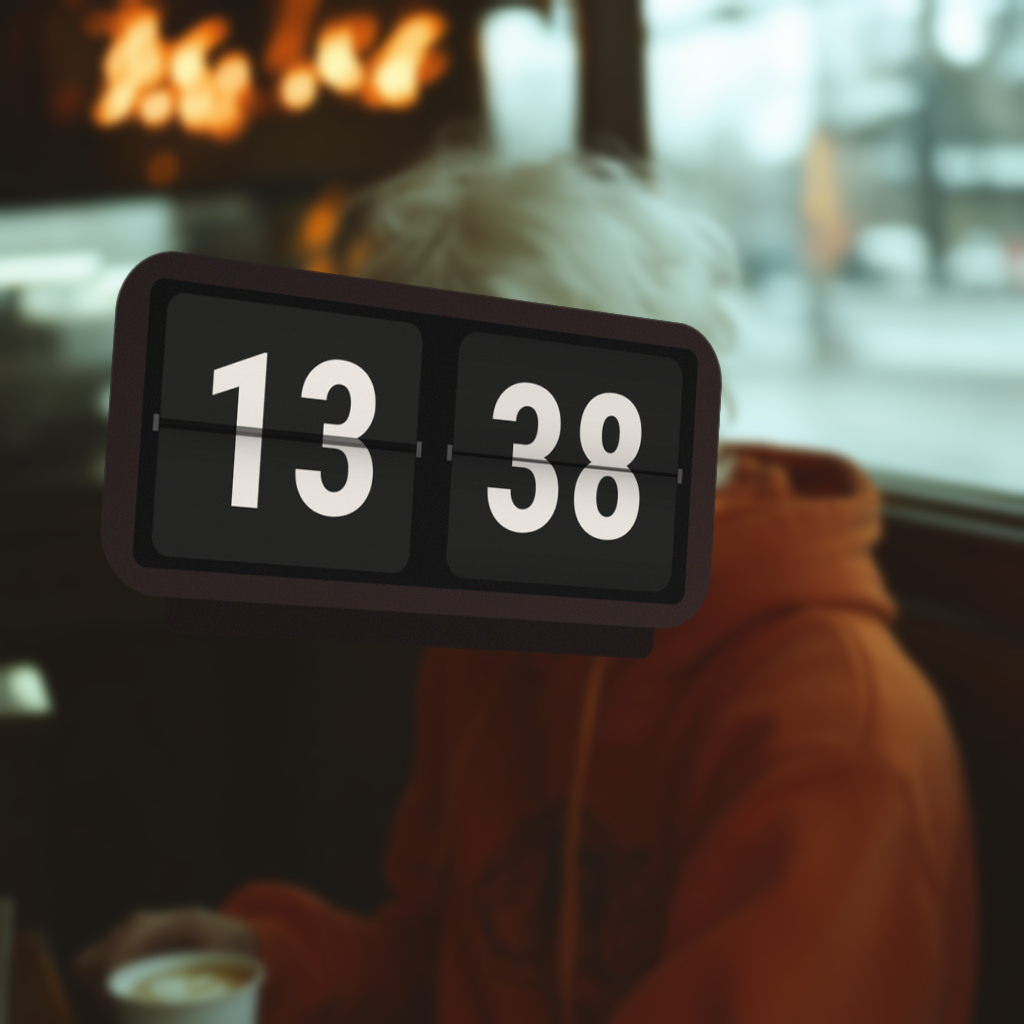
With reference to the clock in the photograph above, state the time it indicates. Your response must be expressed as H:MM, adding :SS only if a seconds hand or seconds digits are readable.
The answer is 13:38
